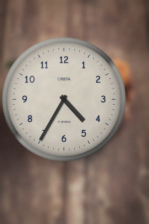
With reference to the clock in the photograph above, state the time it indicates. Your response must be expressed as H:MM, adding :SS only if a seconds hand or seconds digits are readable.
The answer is 4:35
